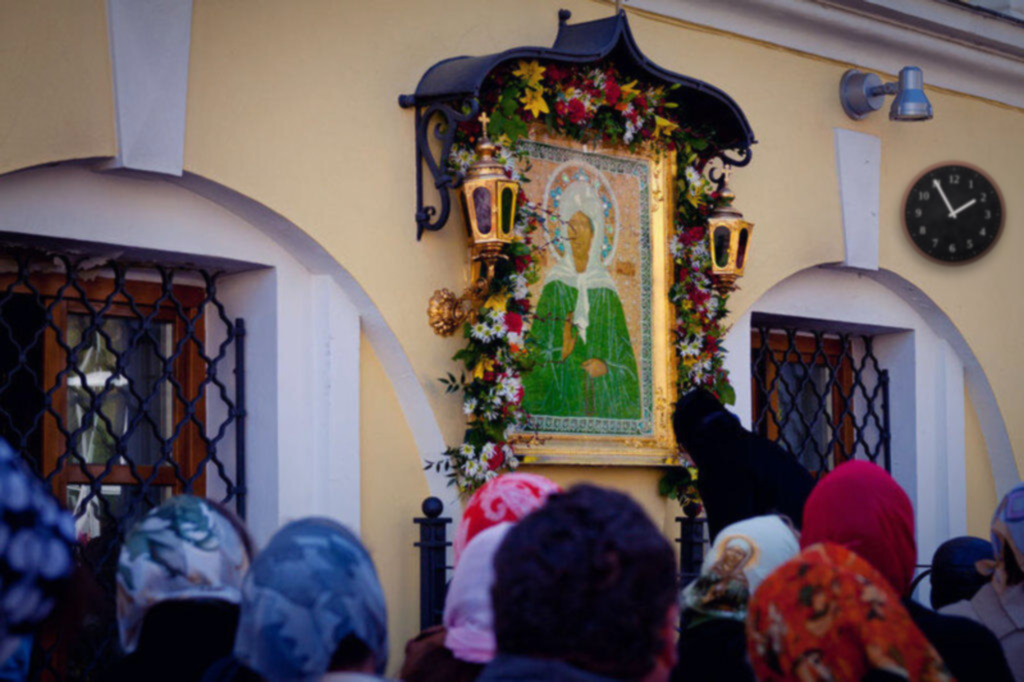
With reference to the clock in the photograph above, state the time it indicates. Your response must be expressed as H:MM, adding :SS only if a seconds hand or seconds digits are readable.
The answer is 1:55
